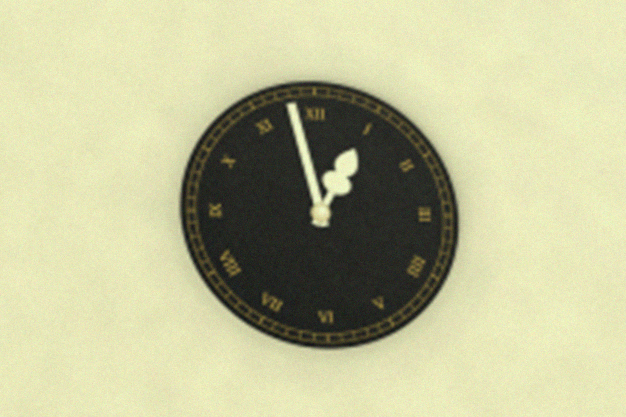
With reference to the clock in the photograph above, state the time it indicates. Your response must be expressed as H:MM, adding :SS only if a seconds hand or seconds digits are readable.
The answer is 12:58
